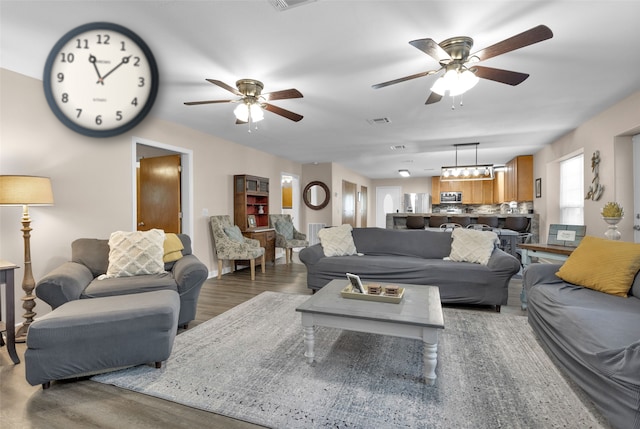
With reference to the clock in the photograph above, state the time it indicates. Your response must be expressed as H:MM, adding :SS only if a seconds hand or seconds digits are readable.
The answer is 11:08
